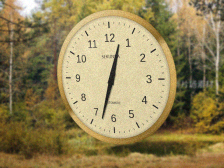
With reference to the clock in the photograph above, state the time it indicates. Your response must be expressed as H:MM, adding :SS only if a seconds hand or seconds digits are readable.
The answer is 12:33
